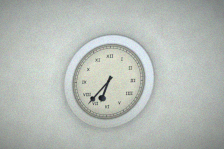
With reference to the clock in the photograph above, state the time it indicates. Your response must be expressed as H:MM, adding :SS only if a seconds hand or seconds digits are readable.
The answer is 6:37
